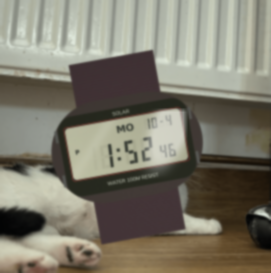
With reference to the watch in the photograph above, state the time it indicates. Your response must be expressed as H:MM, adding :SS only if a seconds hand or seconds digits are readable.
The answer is 1:52:46
